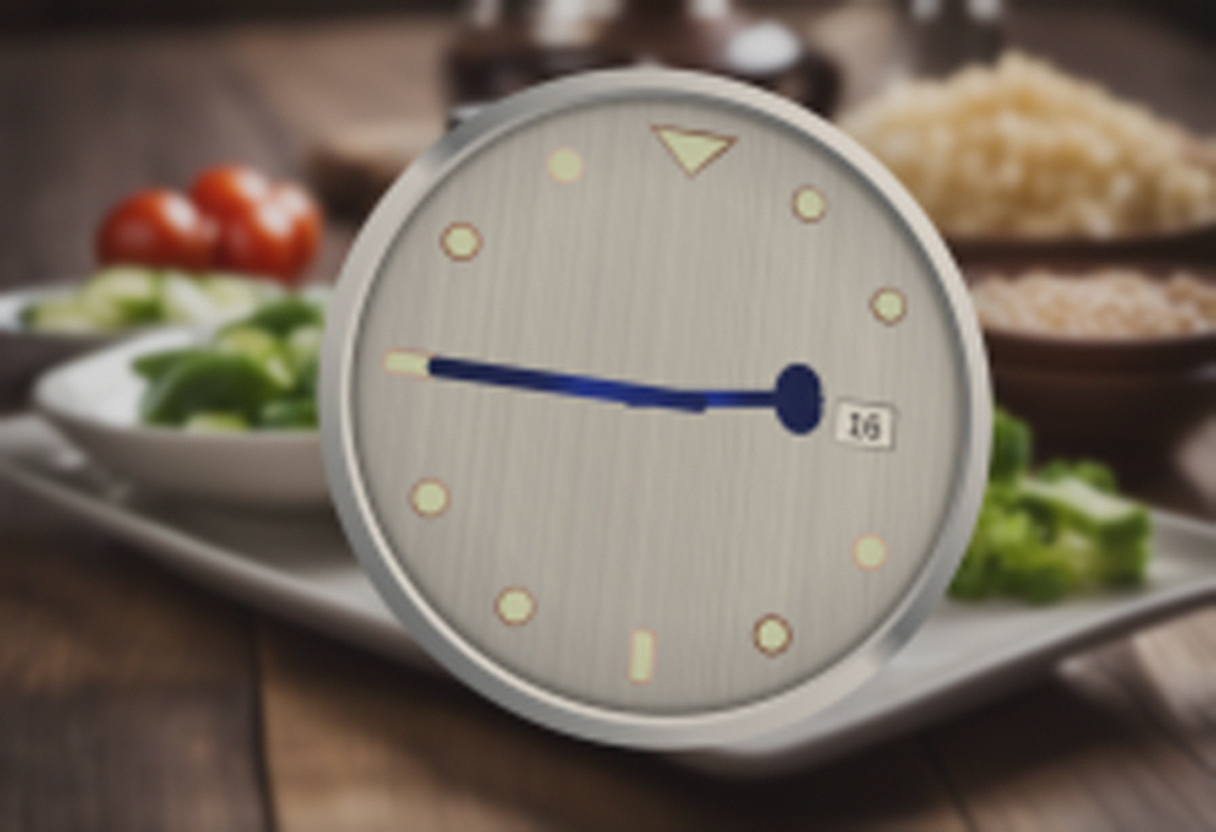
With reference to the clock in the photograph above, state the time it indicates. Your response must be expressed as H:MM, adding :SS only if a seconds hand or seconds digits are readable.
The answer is 2:45
